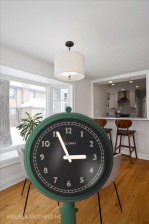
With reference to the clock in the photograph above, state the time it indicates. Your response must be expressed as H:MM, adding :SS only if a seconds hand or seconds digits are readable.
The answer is 2:56
